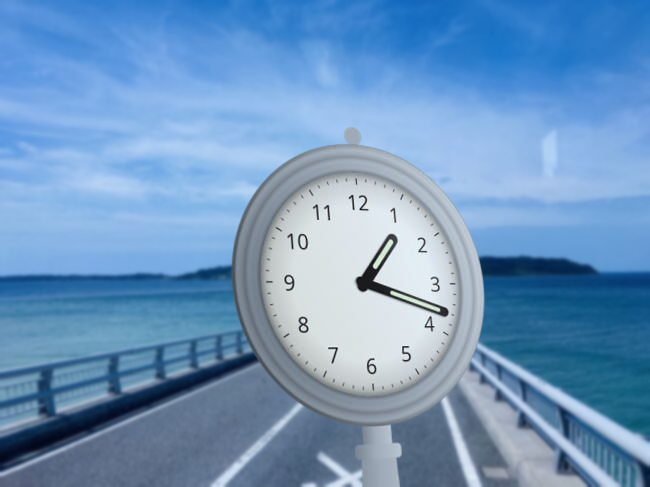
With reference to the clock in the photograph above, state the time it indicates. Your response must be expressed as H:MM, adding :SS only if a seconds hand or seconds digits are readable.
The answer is 1:18
